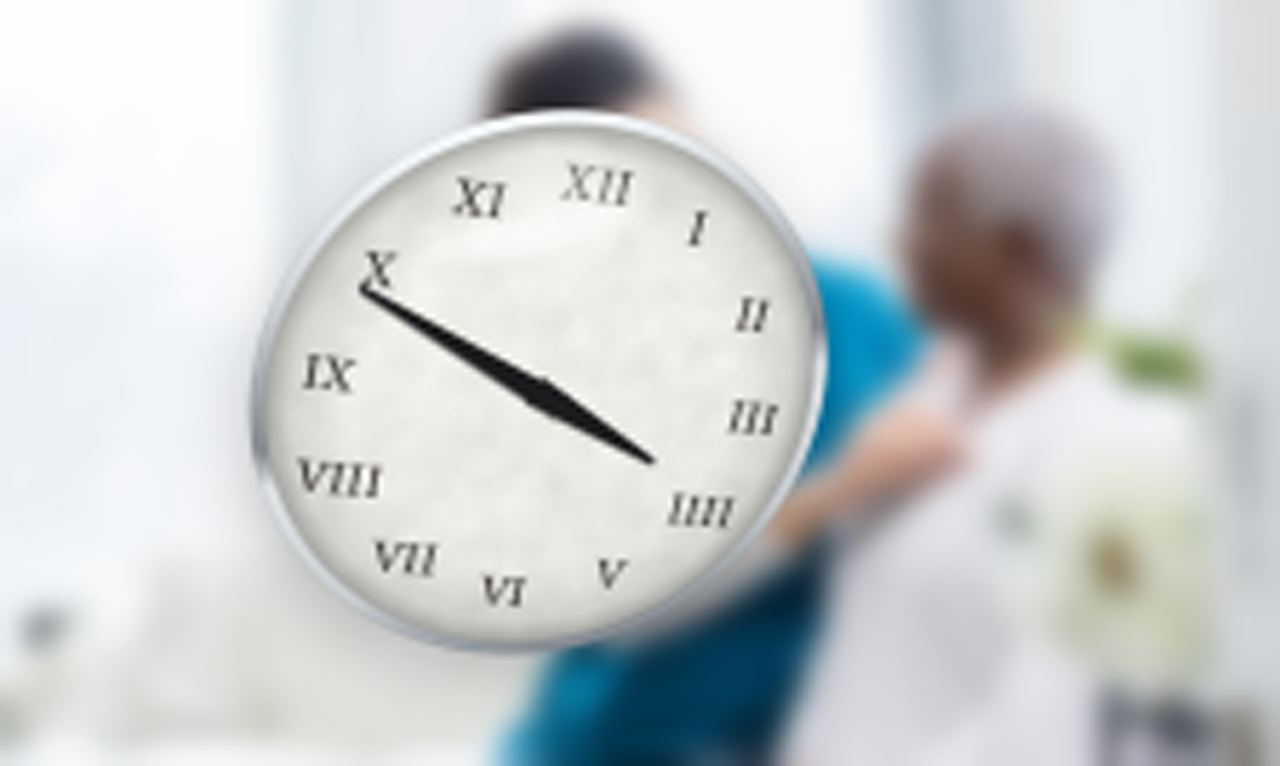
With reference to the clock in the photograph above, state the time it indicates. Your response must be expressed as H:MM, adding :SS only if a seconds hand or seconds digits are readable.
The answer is 3:49
